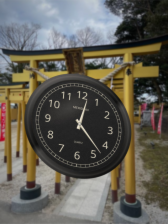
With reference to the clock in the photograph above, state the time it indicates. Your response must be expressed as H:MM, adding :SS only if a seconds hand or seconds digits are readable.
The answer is 12:23
